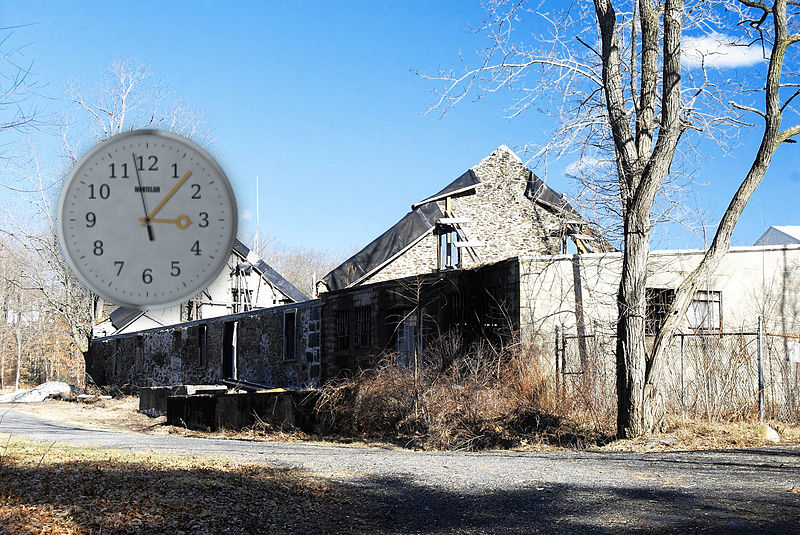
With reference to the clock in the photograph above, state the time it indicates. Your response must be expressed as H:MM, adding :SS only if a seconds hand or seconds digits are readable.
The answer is 3:06:58
